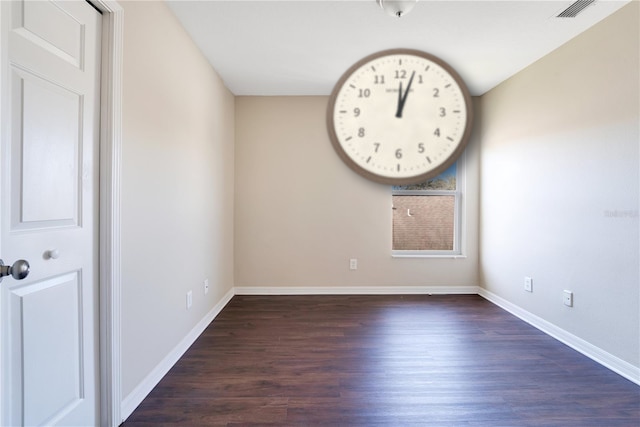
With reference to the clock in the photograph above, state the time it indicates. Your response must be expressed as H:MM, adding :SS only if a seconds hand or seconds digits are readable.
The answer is 12:03
